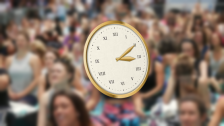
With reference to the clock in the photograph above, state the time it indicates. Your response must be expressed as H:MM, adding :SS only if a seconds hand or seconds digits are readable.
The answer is 3:10
